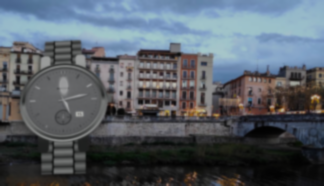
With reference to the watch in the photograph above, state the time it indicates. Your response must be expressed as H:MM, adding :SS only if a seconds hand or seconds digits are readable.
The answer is 5:13
